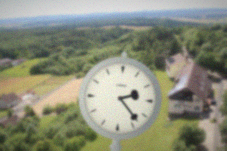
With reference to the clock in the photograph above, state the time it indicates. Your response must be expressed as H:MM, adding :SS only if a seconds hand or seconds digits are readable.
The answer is 2:23
